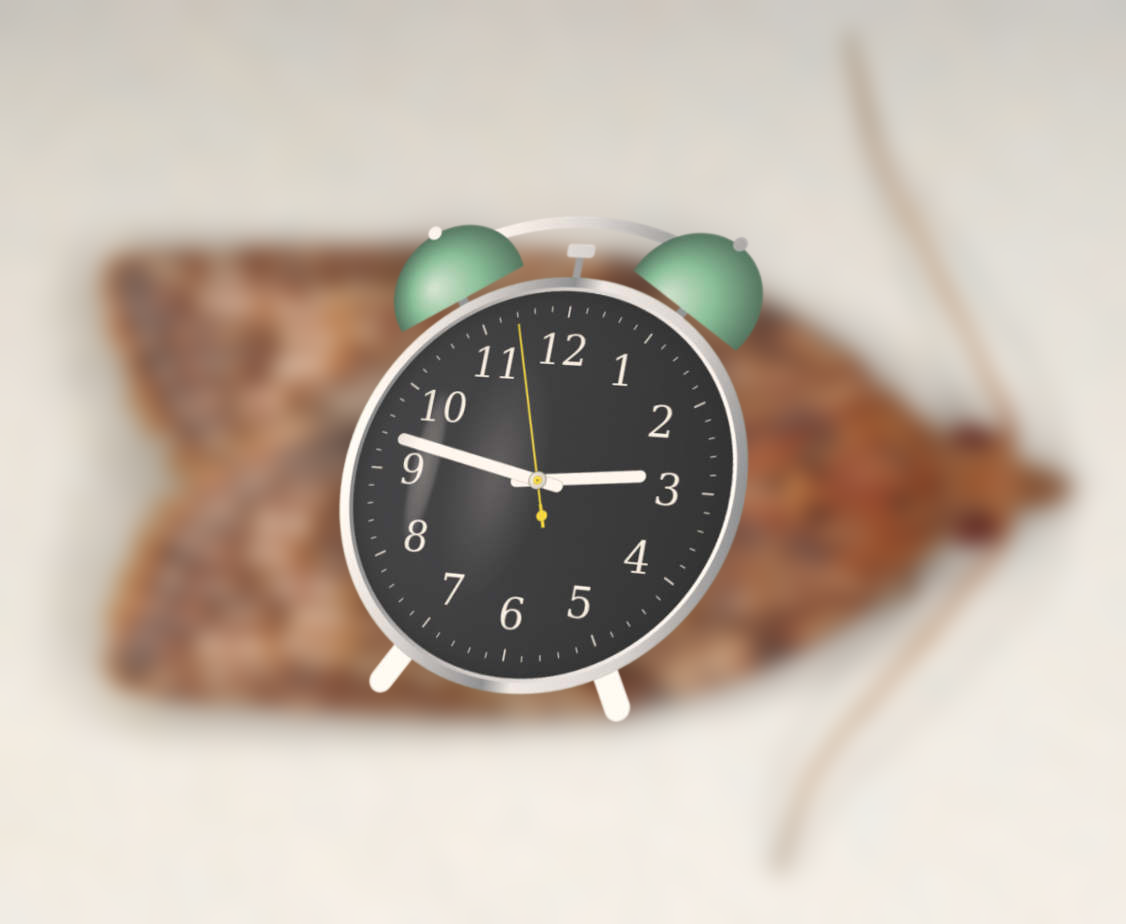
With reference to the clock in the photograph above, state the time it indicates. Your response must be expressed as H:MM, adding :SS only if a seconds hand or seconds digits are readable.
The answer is 2:46:57
